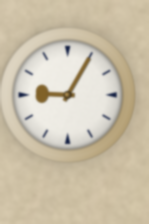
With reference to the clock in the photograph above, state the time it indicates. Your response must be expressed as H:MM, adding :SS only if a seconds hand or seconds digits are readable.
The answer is 9:05
